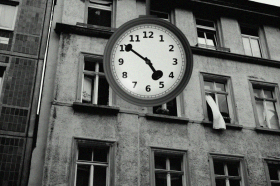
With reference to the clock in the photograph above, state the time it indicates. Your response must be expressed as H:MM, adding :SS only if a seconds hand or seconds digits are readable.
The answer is 4:51
